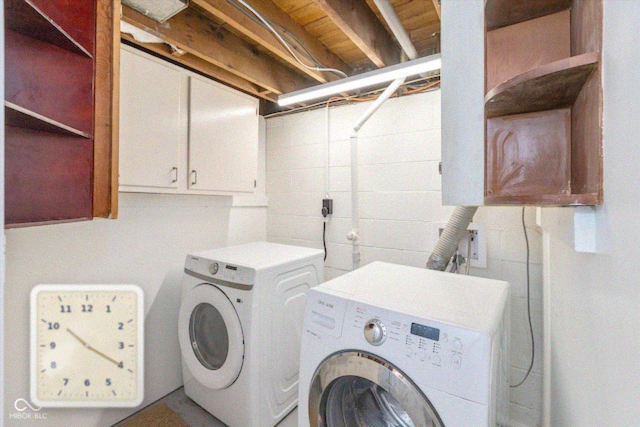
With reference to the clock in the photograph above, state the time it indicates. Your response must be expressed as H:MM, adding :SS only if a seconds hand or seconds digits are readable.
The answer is 10:20
